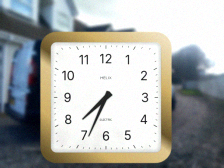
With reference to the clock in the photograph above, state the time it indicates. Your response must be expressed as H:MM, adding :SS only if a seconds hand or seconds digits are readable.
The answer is 7:34
